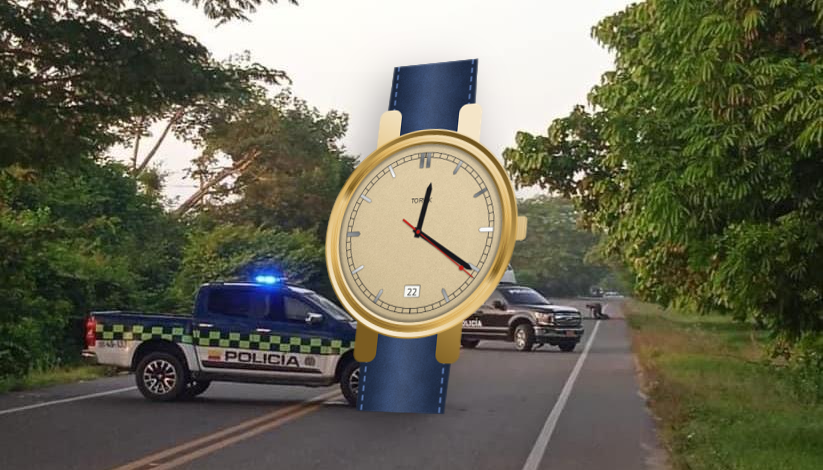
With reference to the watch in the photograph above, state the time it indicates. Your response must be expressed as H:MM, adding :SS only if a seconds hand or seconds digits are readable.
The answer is 12:20:21
